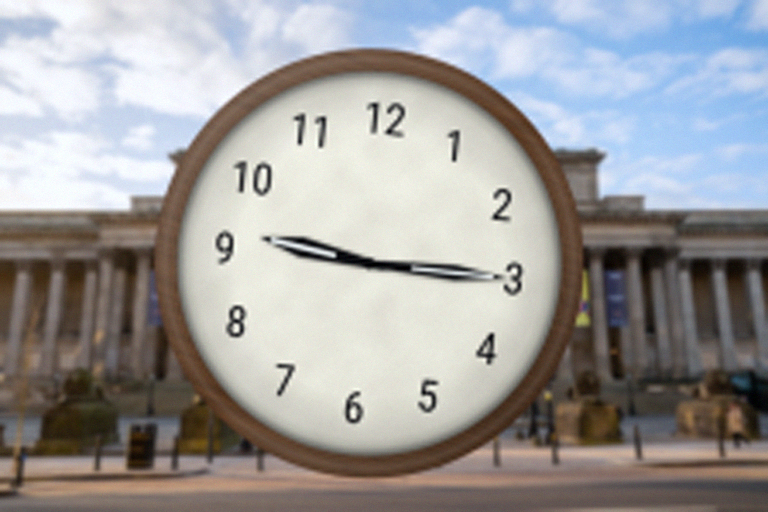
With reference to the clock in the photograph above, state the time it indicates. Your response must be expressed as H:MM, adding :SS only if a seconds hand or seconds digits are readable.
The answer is 9:15
